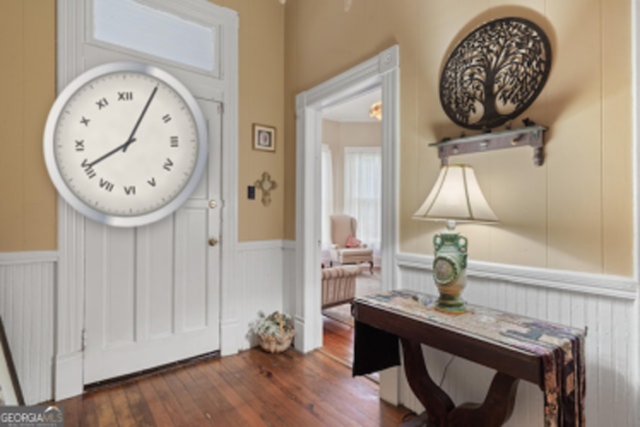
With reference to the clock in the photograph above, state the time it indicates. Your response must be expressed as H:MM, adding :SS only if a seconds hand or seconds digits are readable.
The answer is 8:05
